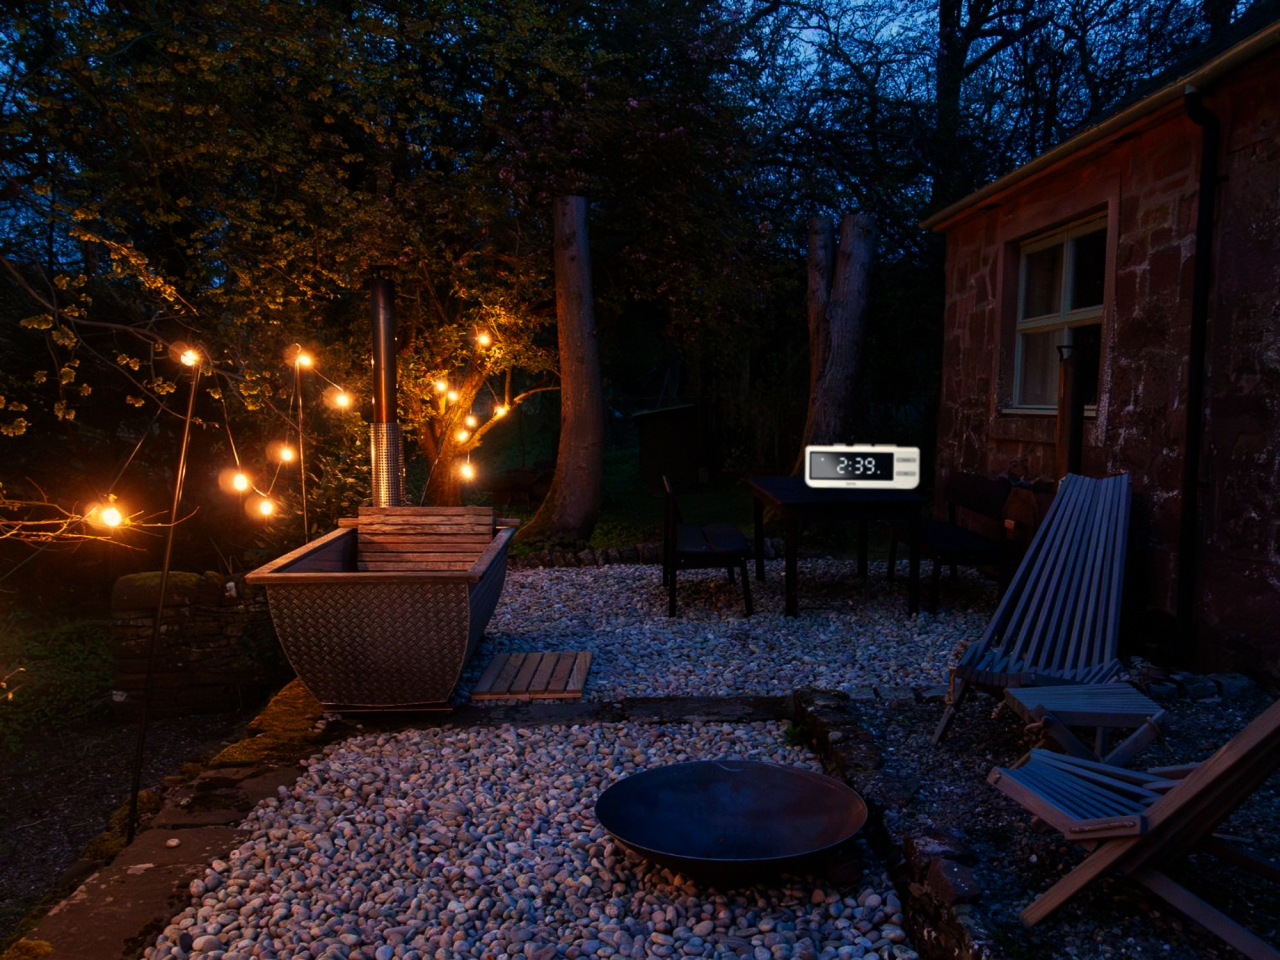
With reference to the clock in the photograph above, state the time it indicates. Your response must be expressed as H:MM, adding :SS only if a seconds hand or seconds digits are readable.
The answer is 2:39
